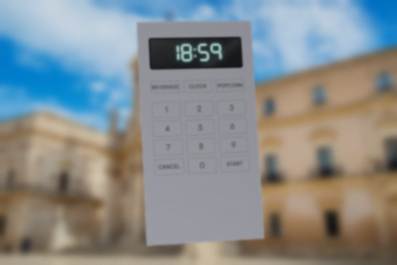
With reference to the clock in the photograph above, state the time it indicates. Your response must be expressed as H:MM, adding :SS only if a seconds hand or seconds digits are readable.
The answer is 18:59
